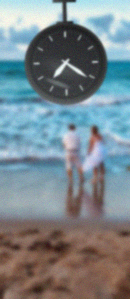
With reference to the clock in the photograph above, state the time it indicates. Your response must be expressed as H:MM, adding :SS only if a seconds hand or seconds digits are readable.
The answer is 7:21
